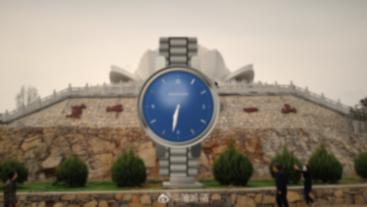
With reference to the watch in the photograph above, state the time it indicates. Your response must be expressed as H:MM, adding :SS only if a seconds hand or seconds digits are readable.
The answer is 6:32
